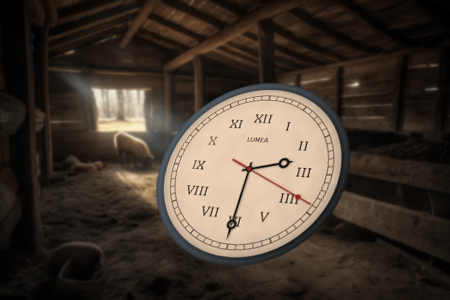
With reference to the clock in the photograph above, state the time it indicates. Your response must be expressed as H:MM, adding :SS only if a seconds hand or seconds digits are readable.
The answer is 2:30:19
